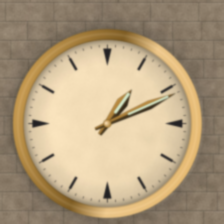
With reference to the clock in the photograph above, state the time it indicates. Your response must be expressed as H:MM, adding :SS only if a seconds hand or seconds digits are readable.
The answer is 1:11
